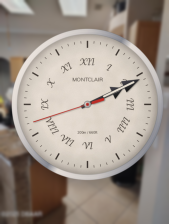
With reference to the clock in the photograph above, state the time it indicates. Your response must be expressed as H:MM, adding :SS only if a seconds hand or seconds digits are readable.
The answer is 2:10:42
